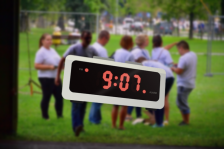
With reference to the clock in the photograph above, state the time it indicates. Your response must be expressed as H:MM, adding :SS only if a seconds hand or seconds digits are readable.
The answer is 9:07
